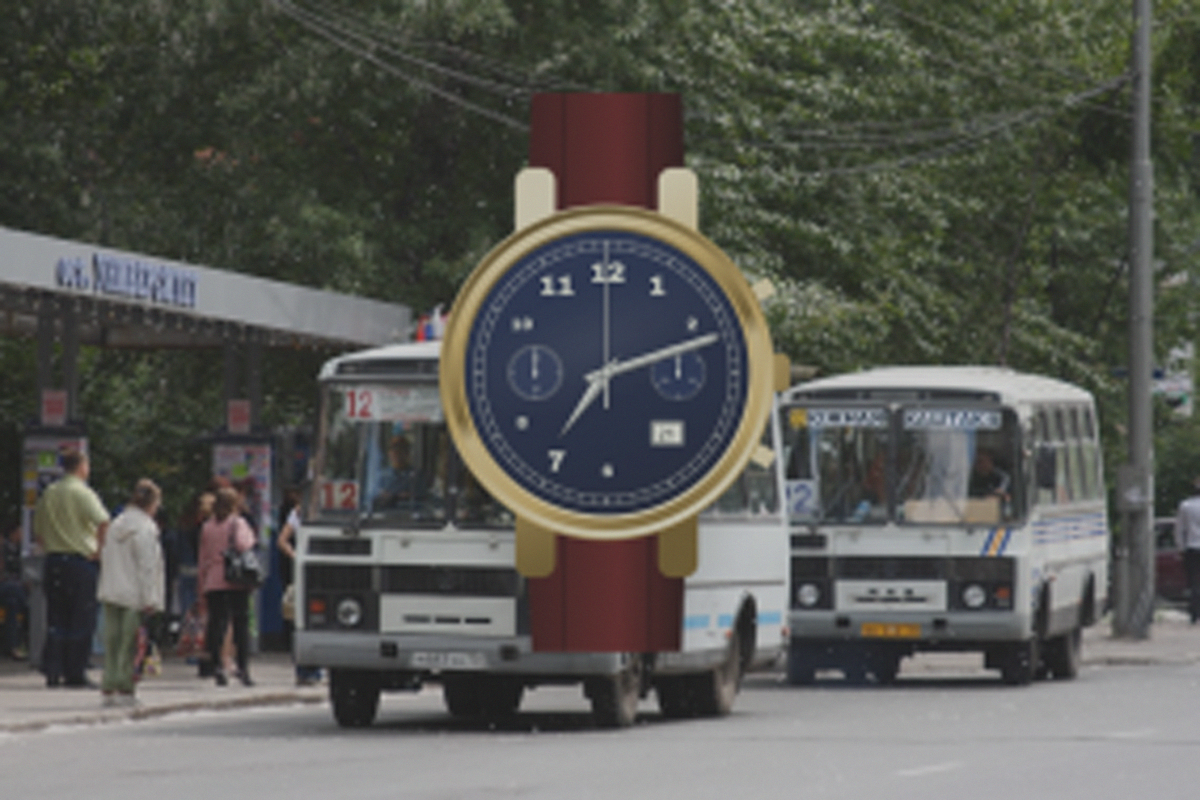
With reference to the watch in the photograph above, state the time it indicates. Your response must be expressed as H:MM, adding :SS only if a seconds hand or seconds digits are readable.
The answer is 7:12
